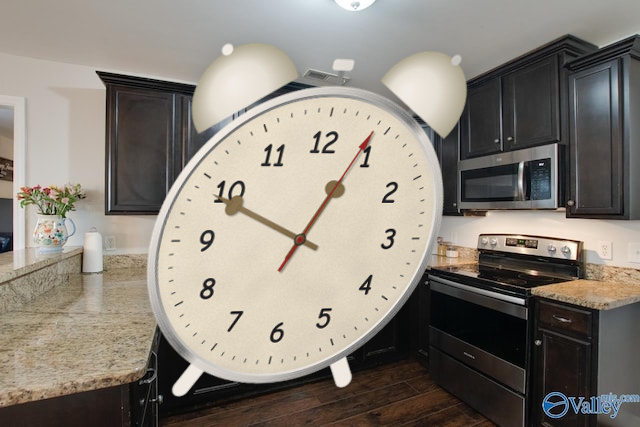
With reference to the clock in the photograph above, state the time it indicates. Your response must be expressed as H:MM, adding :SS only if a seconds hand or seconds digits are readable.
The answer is 12:49:04
